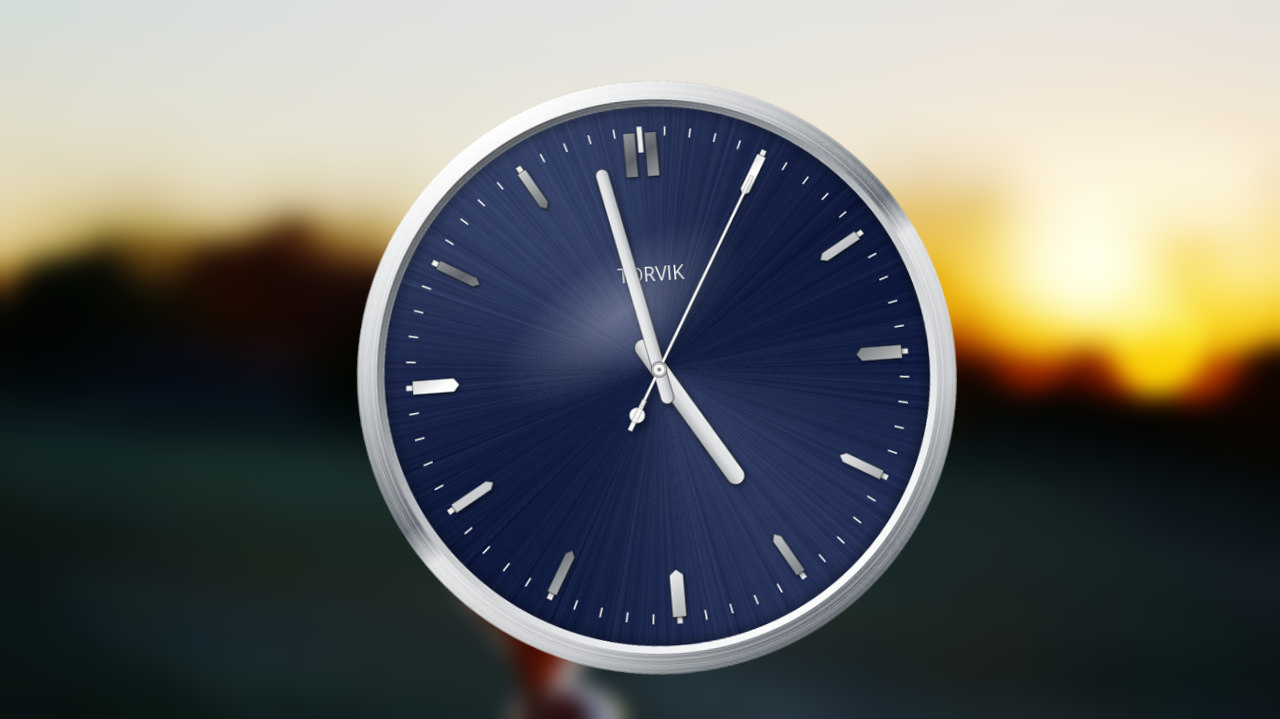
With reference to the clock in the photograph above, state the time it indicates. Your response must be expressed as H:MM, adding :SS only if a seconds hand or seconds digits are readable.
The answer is 4:58:05
